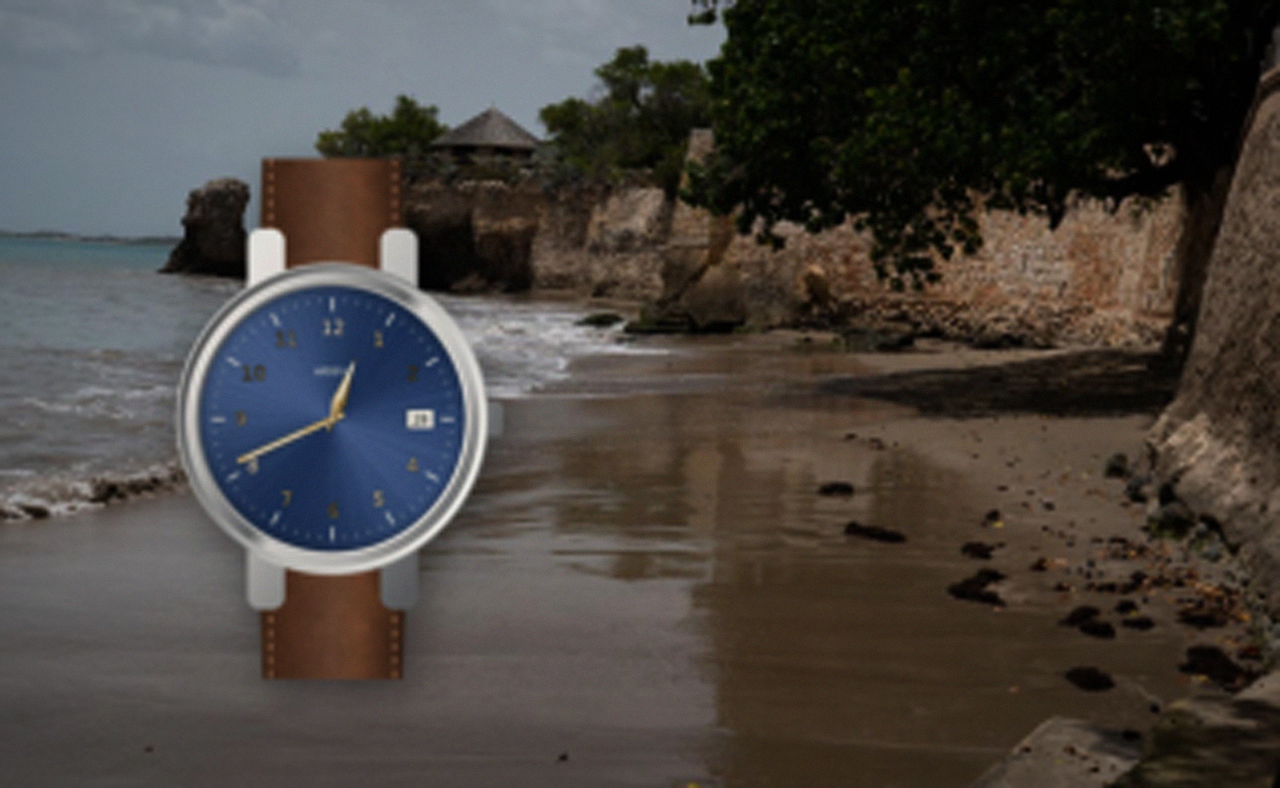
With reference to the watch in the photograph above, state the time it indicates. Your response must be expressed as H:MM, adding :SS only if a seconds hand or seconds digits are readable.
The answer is 12:41
